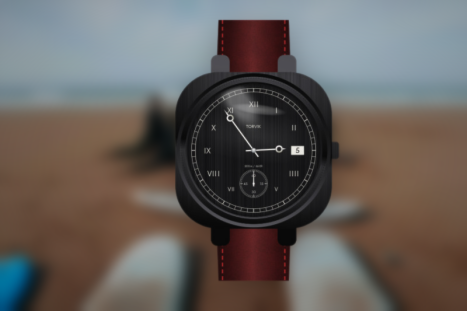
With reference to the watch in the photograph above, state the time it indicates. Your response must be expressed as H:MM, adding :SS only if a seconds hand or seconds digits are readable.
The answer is 2:54
